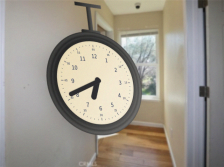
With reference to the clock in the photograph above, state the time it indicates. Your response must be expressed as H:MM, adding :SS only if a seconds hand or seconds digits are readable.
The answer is 6:41
